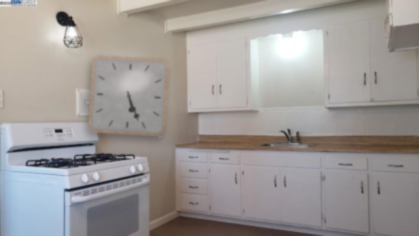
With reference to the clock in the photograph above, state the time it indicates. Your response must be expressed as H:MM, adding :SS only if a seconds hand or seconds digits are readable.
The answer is 5:26
